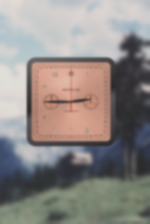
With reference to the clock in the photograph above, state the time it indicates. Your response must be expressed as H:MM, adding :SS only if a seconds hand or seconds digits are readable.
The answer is 2:45
